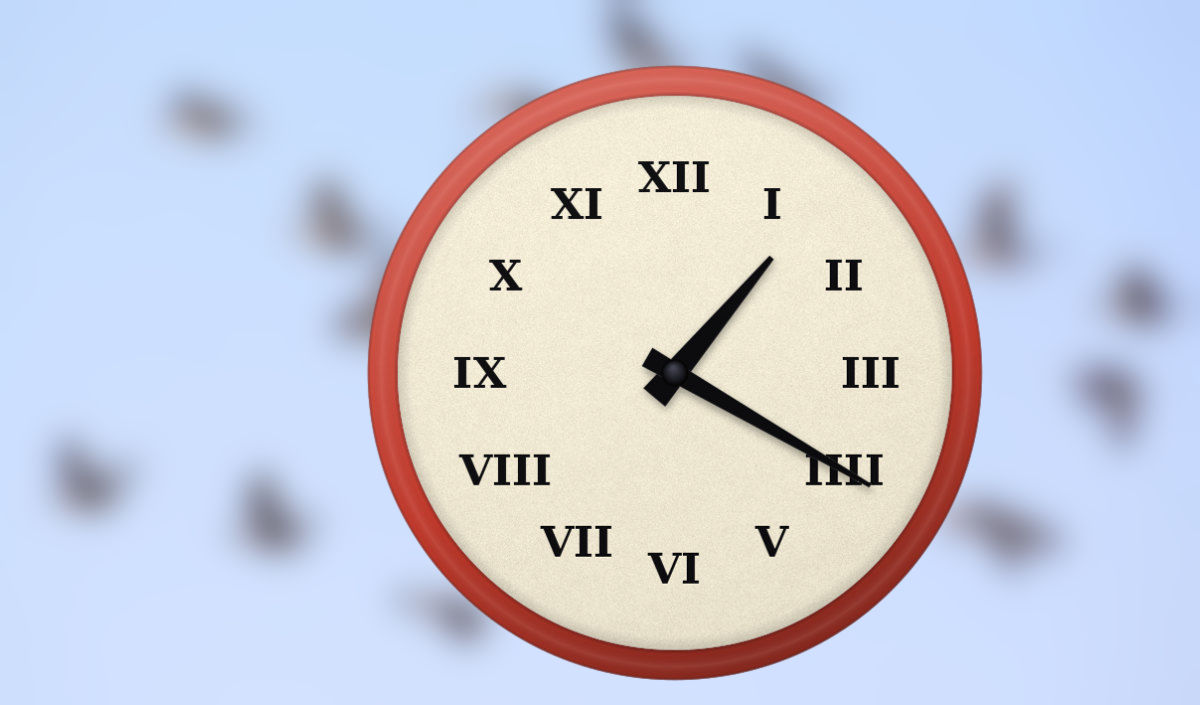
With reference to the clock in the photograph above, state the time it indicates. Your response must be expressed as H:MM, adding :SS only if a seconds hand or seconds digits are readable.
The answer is 1:20
